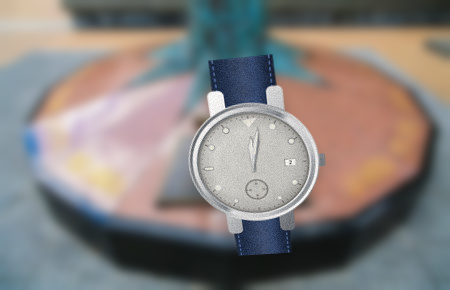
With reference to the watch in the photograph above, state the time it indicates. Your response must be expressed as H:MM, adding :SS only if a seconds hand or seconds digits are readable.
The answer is 12:02
